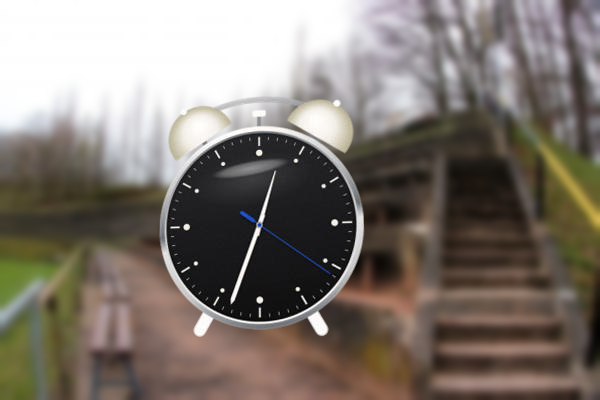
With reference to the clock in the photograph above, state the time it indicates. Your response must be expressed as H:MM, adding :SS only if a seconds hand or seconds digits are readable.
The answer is 12:33:21
